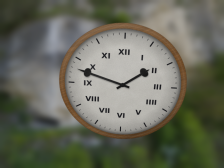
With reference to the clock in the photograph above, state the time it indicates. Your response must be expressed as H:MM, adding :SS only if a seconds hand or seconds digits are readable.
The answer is 1:48
